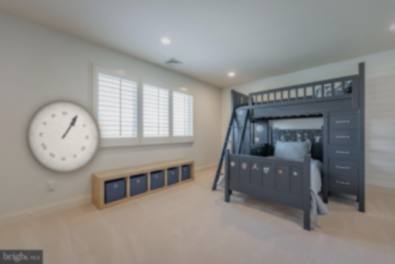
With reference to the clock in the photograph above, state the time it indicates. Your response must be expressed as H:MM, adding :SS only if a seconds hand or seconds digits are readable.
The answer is 1:05
